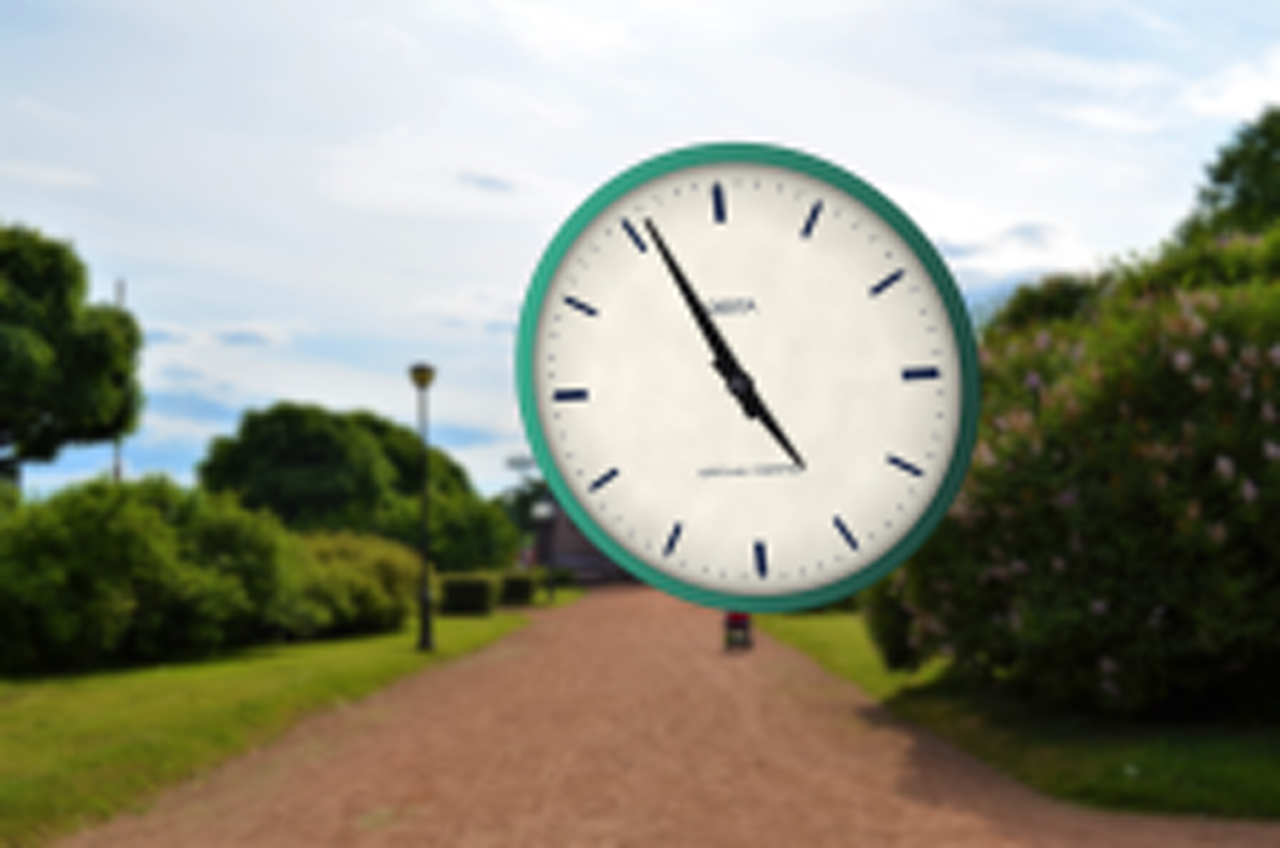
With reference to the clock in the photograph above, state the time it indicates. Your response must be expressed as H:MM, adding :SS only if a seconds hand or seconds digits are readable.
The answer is 4:56
